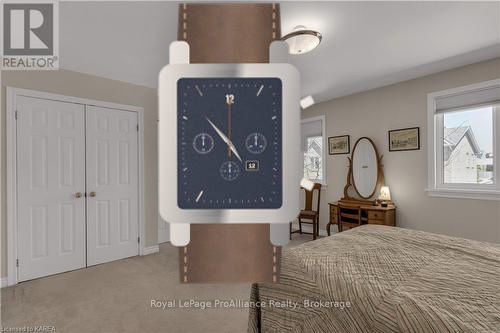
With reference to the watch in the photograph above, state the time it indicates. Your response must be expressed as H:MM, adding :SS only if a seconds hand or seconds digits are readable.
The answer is 4:53
